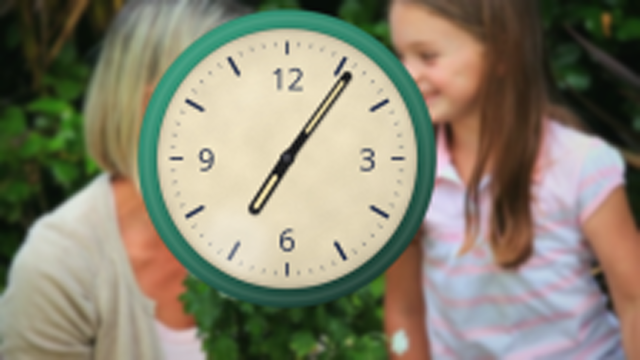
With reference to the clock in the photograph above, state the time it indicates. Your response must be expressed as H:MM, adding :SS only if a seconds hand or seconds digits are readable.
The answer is 7:06
